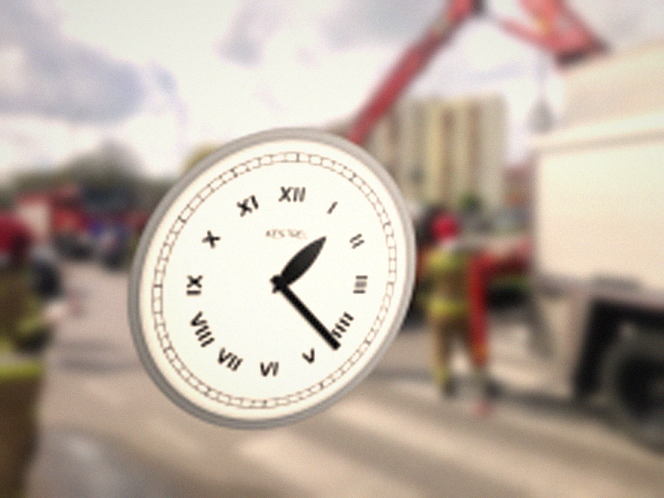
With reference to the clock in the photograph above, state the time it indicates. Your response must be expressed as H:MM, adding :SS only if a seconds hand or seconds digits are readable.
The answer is 1:22
